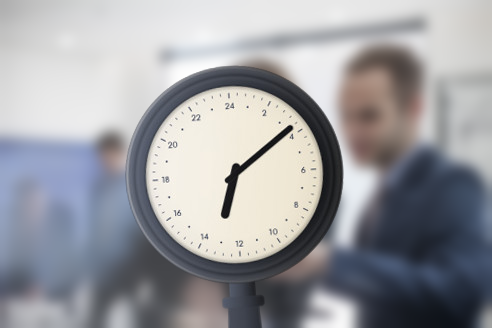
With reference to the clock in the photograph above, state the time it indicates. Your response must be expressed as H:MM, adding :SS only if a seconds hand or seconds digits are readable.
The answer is 13:09
